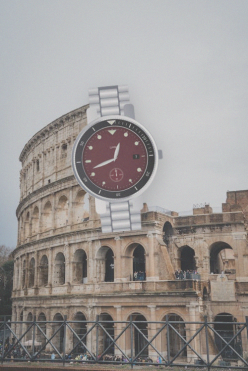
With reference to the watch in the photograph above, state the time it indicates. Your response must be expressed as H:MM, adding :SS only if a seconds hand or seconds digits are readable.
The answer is 12:42
